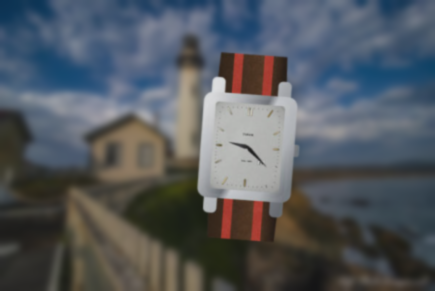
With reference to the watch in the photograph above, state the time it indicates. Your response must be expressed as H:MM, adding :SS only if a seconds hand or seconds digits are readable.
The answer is 9:22
